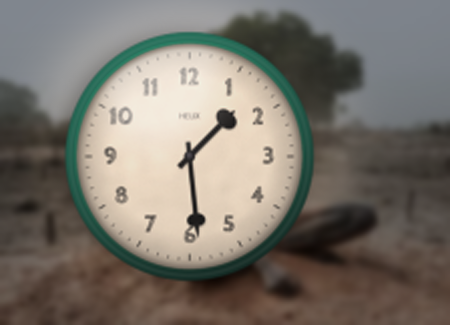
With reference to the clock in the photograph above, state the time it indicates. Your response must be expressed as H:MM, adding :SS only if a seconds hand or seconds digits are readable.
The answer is 1:29
